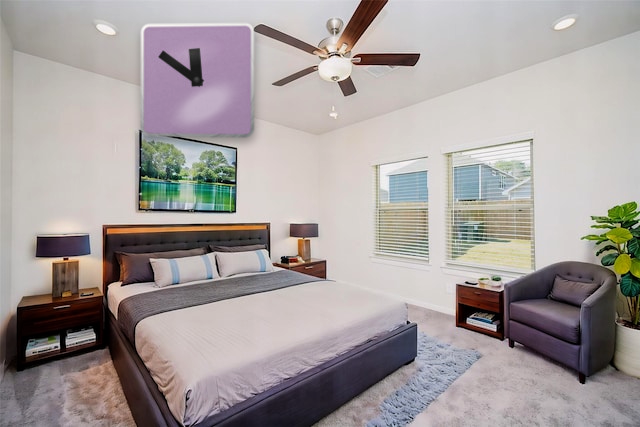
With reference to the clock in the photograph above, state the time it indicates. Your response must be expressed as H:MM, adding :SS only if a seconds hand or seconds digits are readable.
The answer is 11:51
